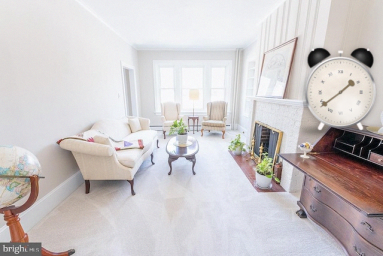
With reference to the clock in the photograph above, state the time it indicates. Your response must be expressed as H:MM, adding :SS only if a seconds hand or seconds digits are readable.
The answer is 1:39
